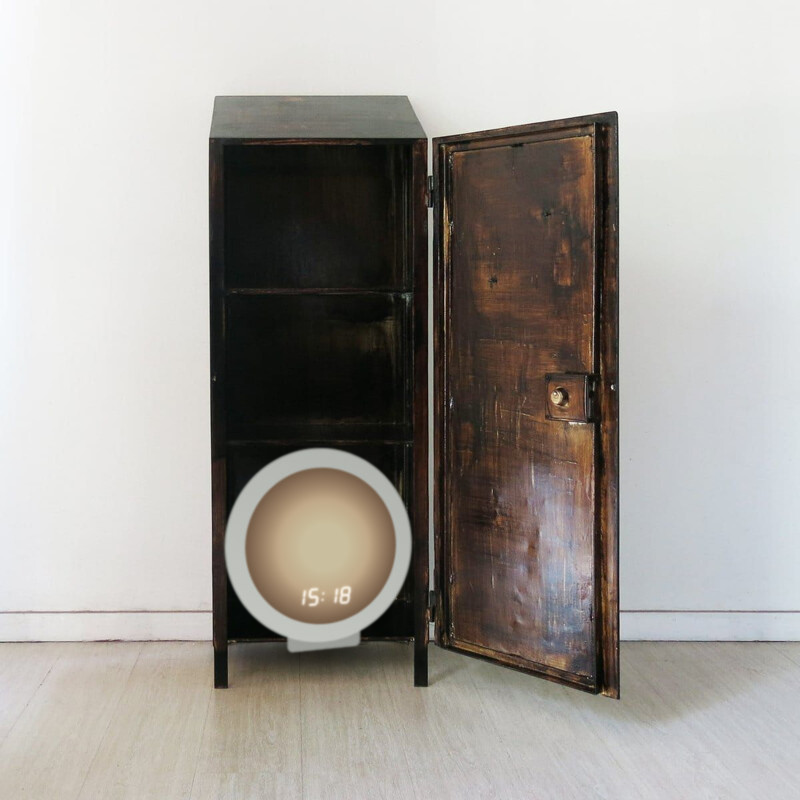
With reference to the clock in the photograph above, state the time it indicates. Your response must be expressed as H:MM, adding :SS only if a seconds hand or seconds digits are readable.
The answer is 15:18
